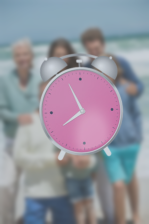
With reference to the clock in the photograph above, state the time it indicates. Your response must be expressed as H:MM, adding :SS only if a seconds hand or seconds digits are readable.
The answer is 7:56
